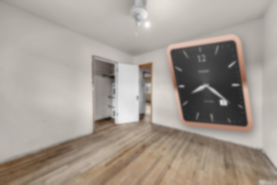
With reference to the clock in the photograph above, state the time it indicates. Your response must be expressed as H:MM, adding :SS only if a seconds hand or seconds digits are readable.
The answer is 8:21
